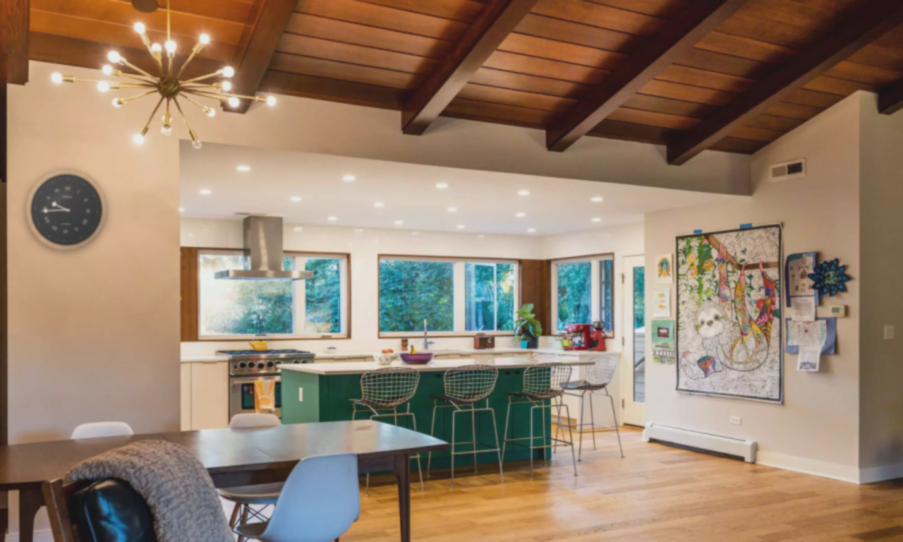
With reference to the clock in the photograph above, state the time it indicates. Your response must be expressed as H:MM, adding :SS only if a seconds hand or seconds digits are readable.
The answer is 9:44
